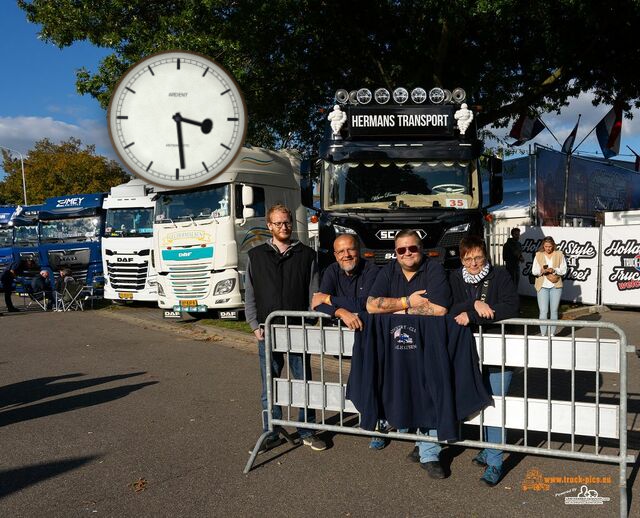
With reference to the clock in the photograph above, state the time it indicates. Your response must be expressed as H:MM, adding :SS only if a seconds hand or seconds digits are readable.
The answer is 3:29
